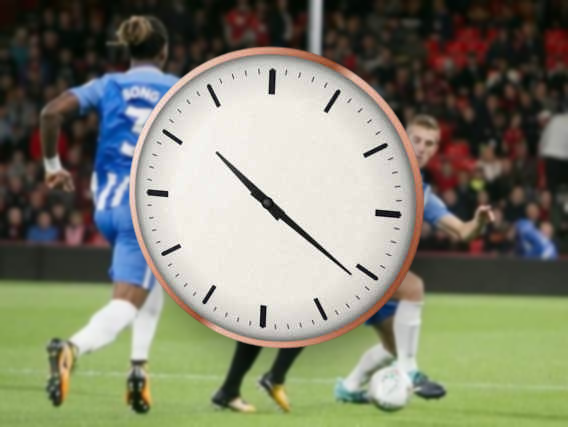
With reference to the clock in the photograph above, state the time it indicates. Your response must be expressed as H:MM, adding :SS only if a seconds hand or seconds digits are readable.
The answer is 10:21
